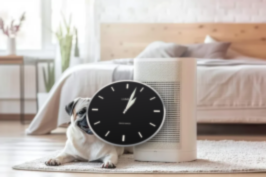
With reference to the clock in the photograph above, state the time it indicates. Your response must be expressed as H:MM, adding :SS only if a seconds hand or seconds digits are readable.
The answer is 1:03
